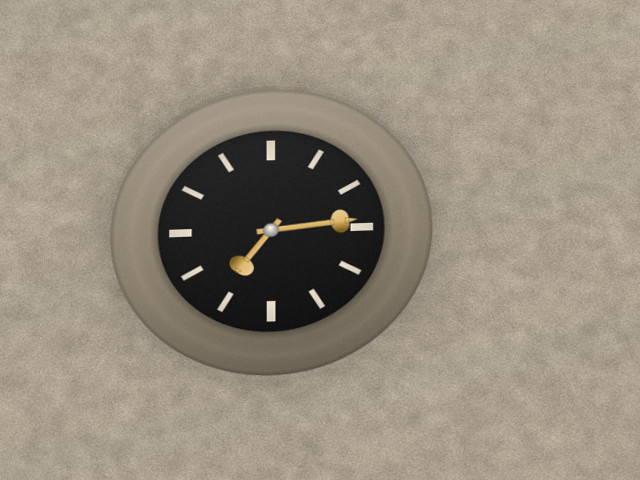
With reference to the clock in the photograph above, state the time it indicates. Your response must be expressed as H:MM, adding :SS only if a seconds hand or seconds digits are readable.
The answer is 7:14
